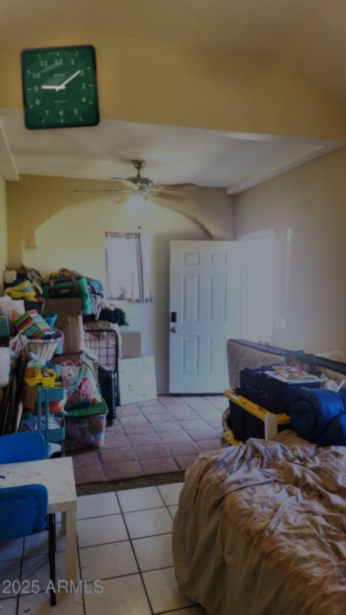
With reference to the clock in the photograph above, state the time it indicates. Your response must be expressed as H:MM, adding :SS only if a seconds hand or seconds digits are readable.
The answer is 9:09
